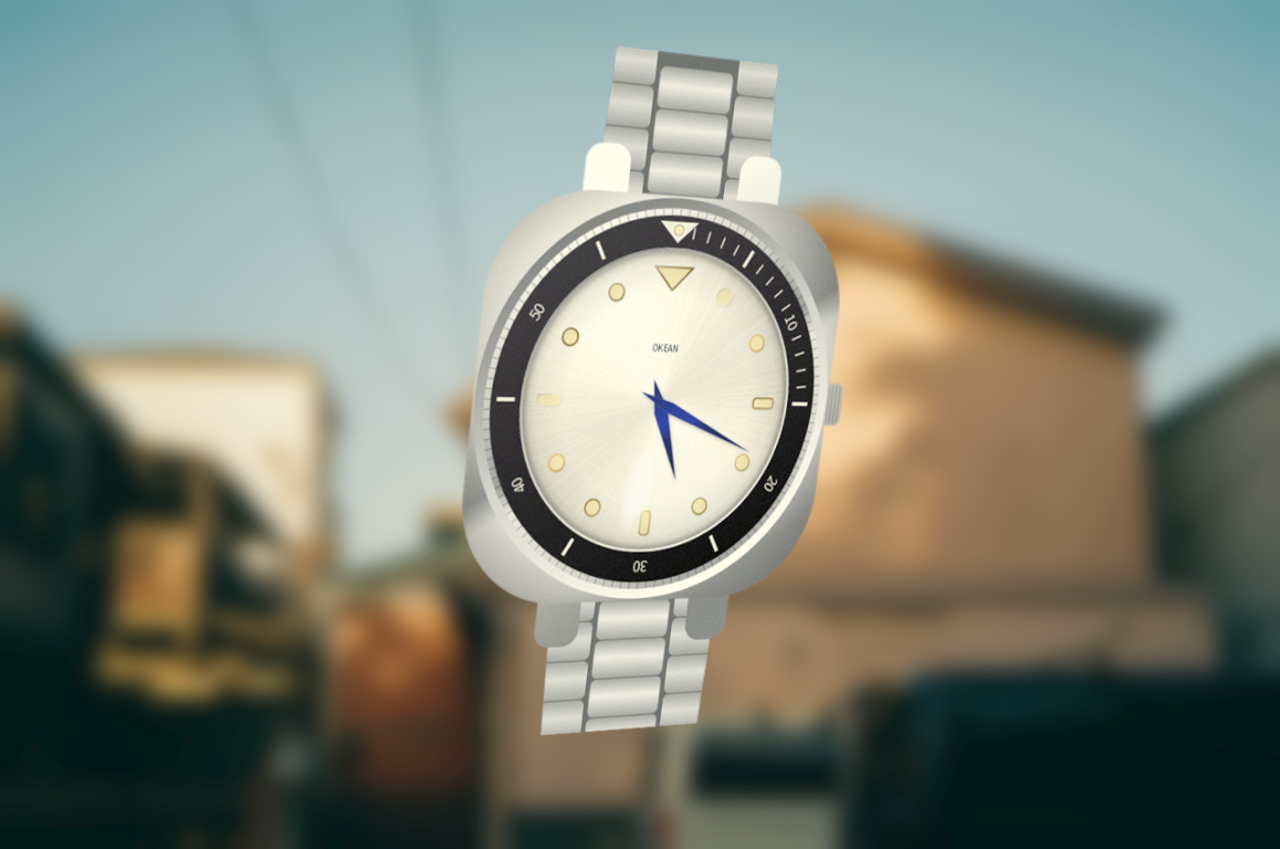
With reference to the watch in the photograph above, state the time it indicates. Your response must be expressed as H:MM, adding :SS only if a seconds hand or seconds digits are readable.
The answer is 5:19
